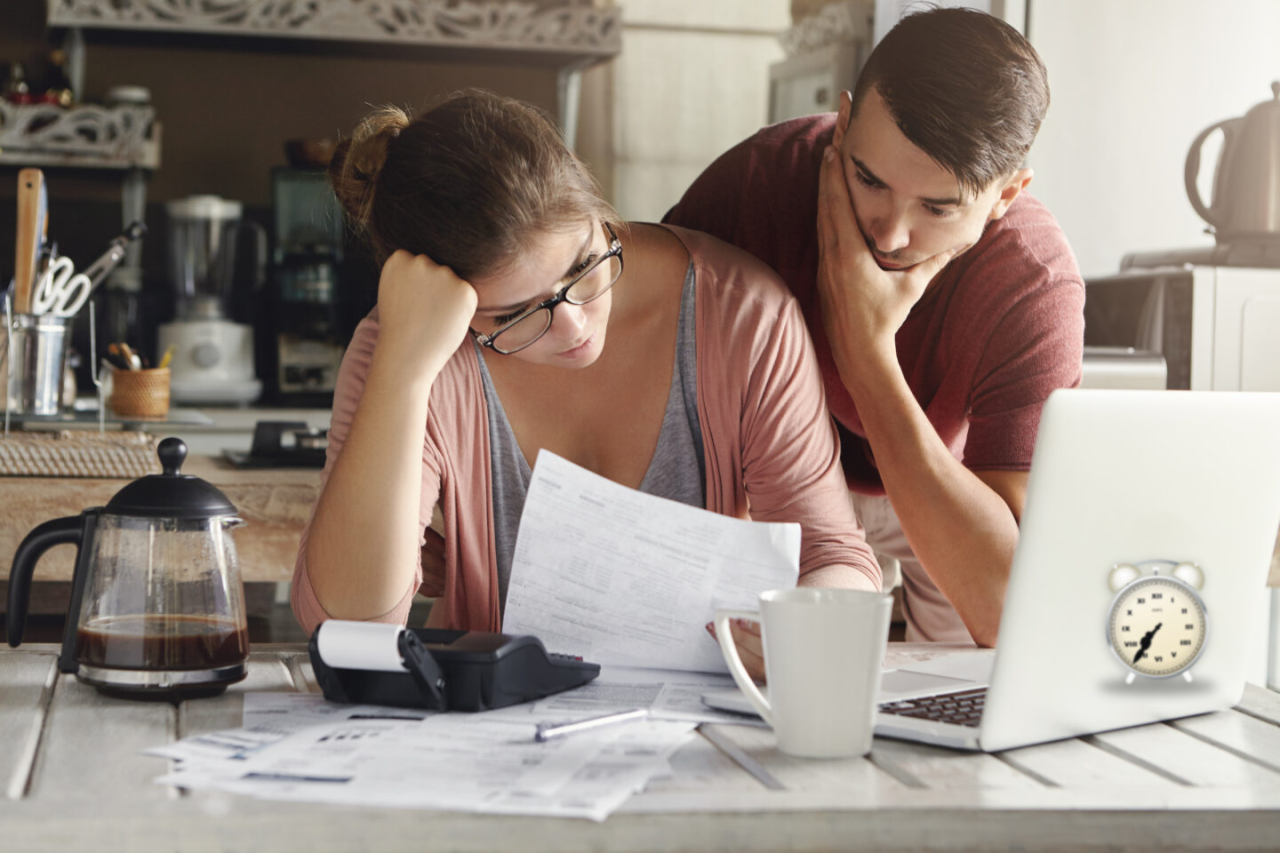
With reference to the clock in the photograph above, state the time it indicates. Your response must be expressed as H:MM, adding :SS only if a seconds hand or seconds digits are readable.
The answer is 7:36
